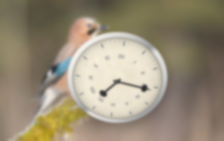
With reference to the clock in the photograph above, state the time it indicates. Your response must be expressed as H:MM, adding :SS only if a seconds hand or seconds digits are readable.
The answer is 7:16
